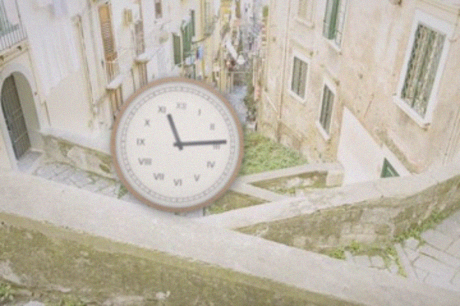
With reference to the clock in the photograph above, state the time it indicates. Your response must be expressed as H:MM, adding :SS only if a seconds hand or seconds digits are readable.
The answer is 11:14
